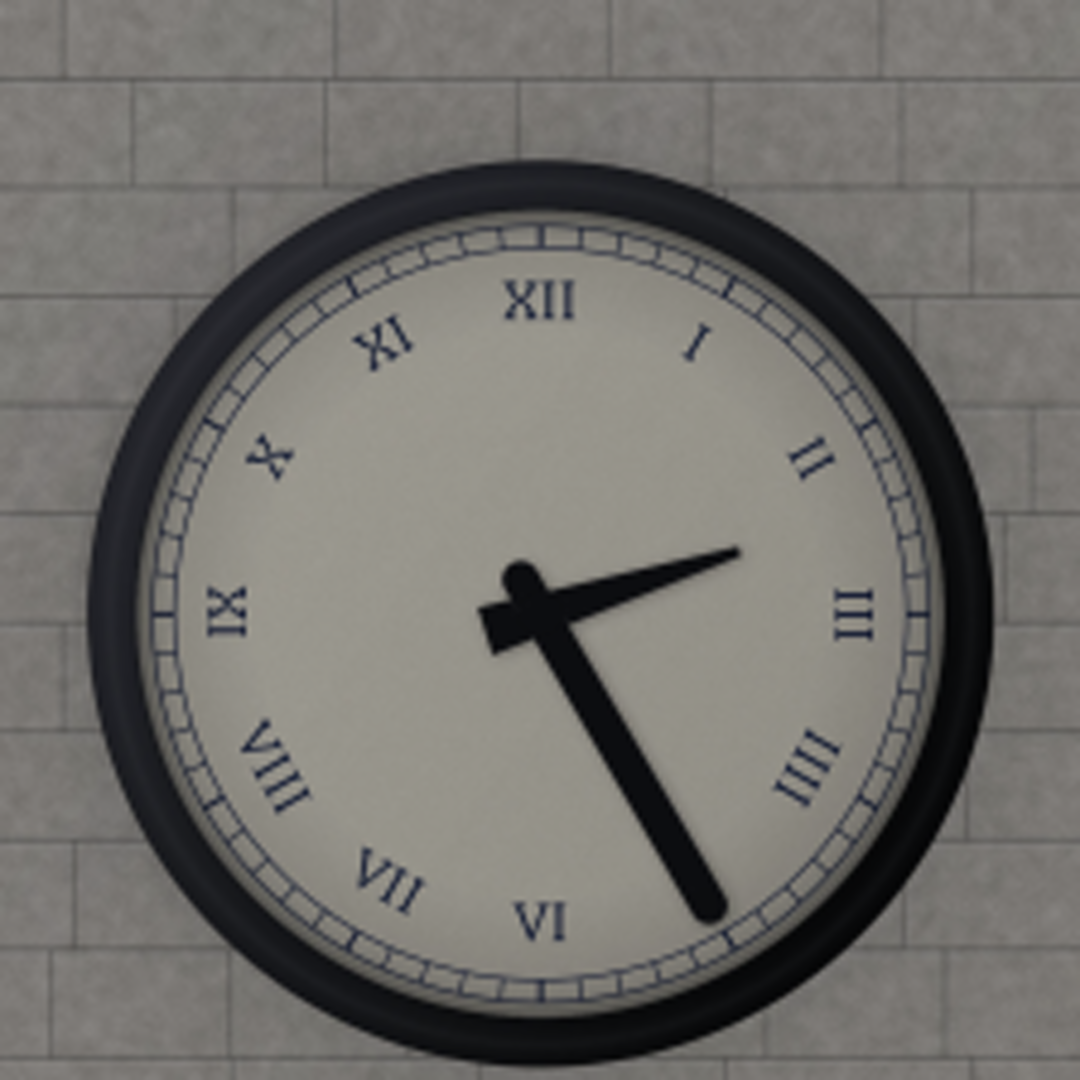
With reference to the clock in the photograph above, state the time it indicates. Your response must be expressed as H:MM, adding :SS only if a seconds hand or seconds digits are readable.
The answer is 2:25
